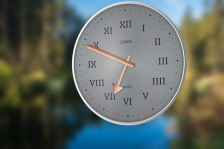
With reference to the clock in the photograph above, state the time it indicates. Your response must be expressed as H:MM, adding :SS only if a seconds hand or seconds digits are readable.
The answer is 6:49
